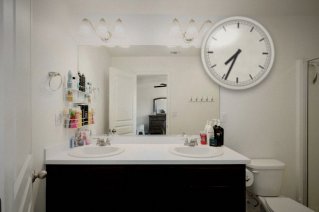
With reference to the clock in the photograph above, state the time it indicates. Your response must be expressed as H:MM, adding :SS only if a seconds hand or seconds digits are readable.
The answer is 7:34
